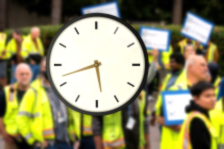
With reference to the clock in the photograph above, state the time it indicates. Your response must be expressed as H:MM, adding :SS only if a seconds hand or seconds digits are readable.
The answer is 5:42
